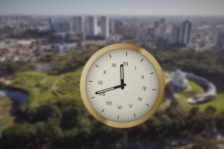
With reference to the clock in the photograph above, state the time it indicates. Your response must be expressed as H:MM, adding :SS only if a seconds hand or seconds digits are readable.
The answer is 11:41
